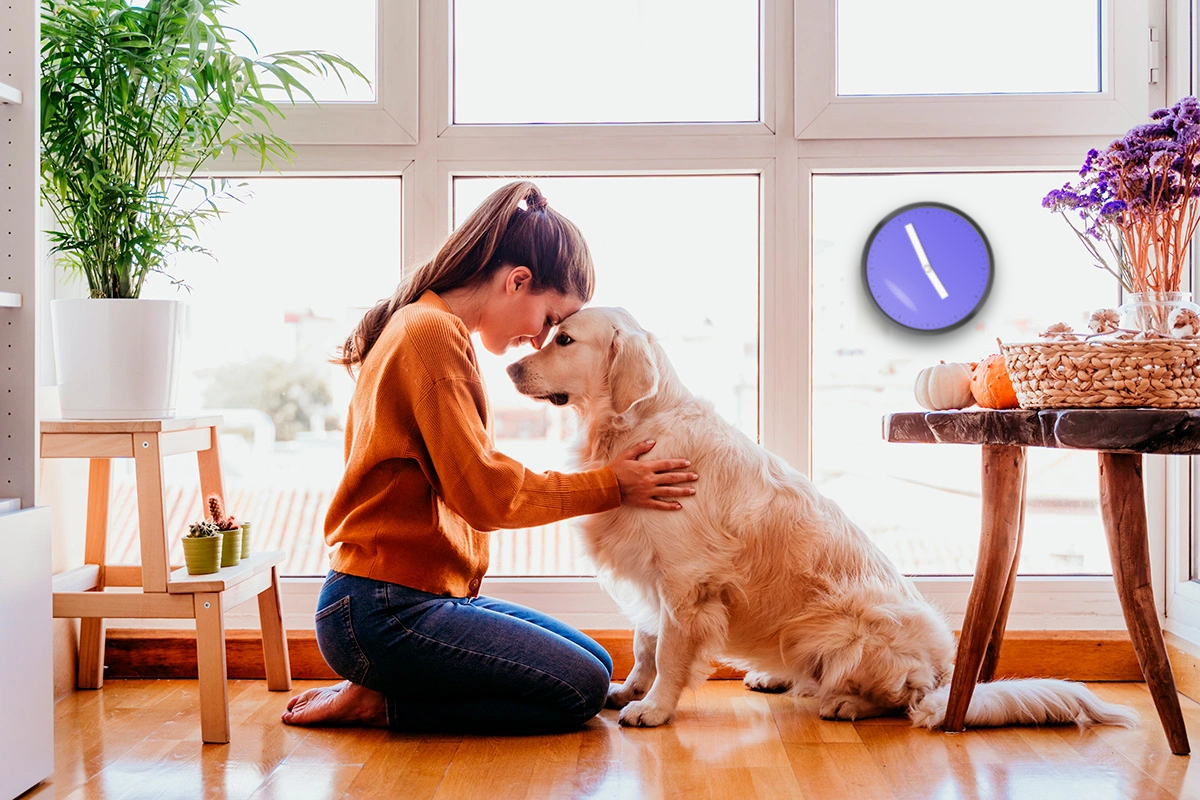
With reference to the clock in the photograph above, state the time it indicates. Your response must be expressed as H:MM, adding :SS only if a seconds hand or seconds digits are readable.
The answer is 4:56
